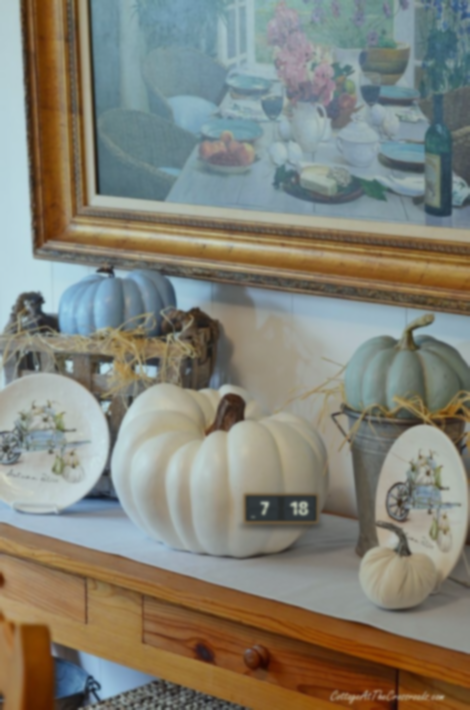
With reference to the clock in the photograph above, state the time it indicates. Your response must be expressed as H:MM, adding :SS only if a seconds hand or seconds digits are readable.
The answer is 7:18
